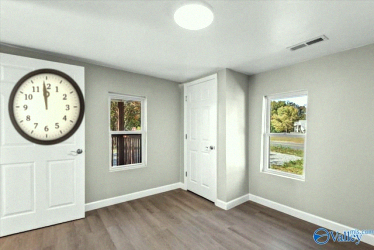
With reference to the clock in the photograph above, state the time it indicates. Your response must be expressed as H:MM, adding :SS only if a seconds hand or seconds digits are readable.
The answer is 11:59
